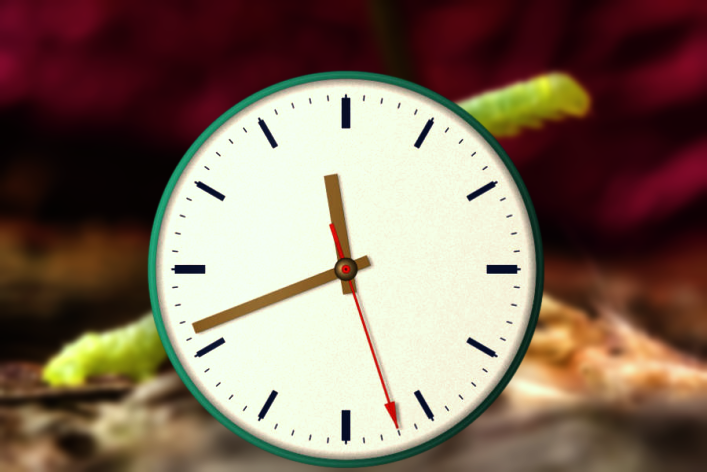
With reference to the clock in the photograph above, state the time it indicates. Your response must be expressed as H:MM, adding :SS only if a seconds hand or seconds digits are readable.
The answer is 11:41:27
